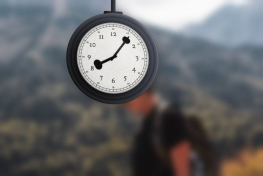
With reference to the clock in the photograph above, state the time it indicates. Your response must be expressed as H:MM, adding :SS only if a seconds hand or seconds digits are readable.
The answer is 8:06
